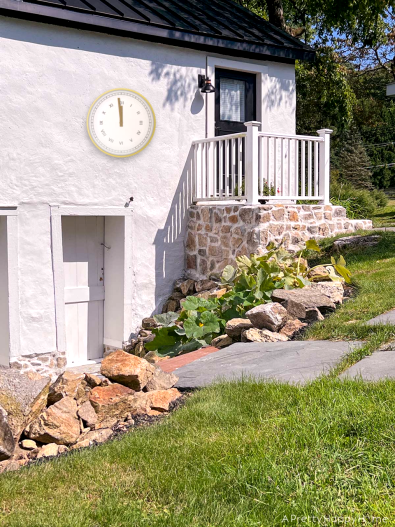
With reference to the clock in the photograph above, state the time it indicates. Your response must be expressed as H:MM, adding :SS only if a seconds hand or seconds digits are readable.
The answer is 11:59
